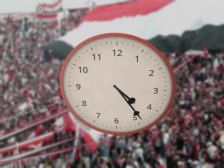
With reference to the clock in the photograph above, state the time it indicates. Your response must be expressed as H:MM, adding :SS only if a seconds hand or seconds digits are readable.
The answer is 4:24
